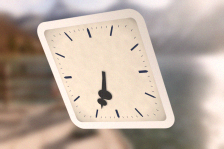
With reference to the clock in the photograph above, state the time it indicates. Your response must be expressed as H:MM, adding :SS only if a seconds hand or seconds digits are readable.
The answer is 6:34
